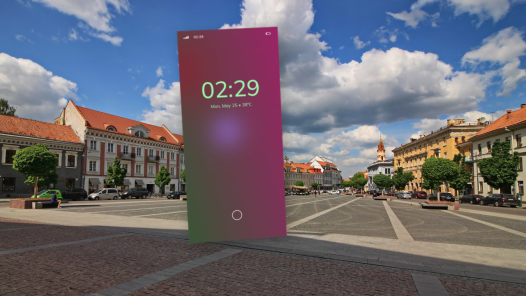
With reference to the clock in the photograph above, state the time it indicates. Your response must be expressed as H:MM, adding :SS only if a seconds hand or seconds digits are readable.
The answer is 2:29
